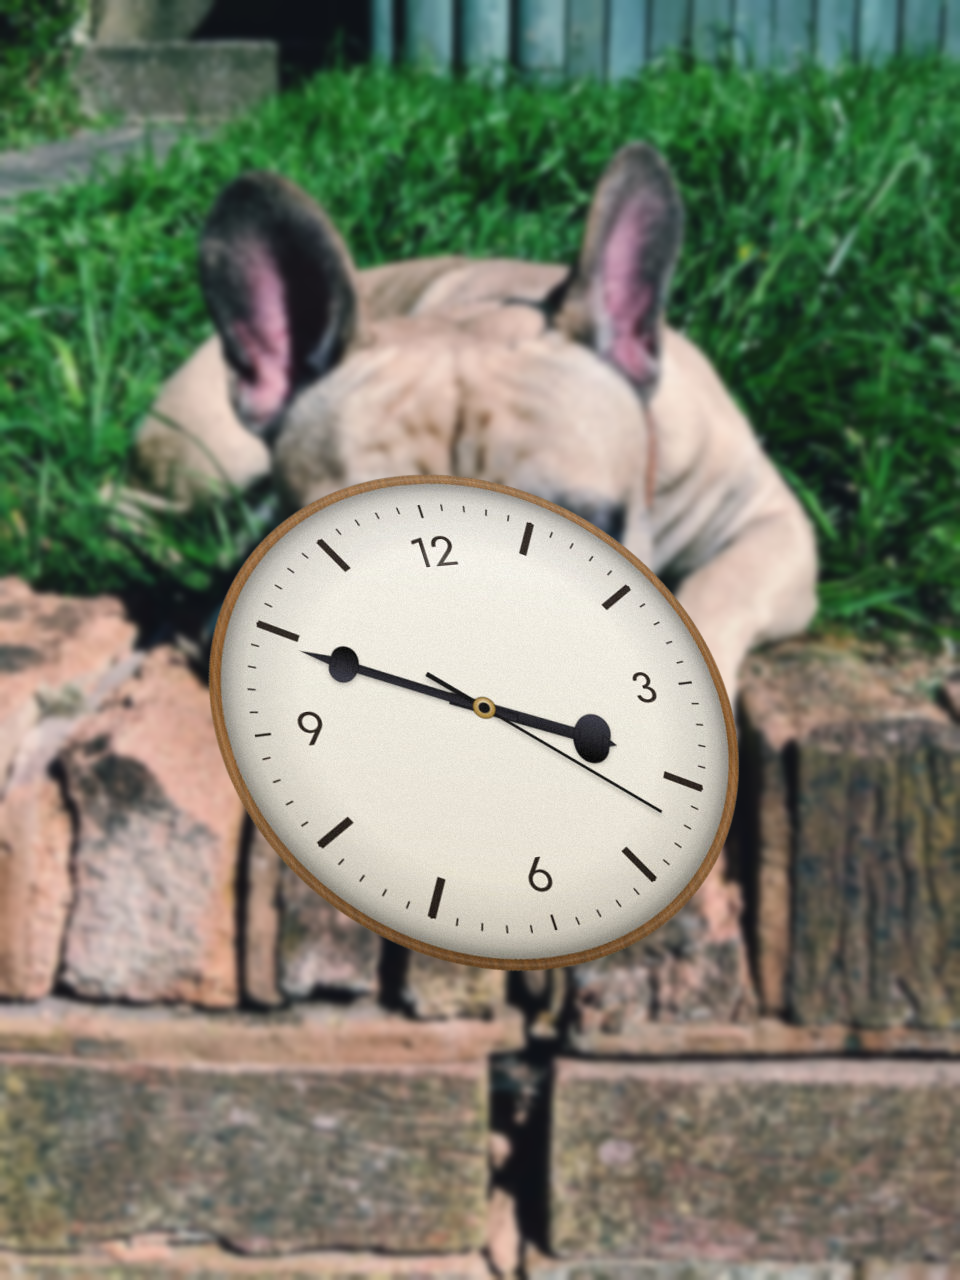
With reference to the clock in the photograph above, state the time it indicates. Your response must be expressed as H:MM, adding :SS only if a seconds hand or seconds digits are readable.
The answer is 3:49:22
